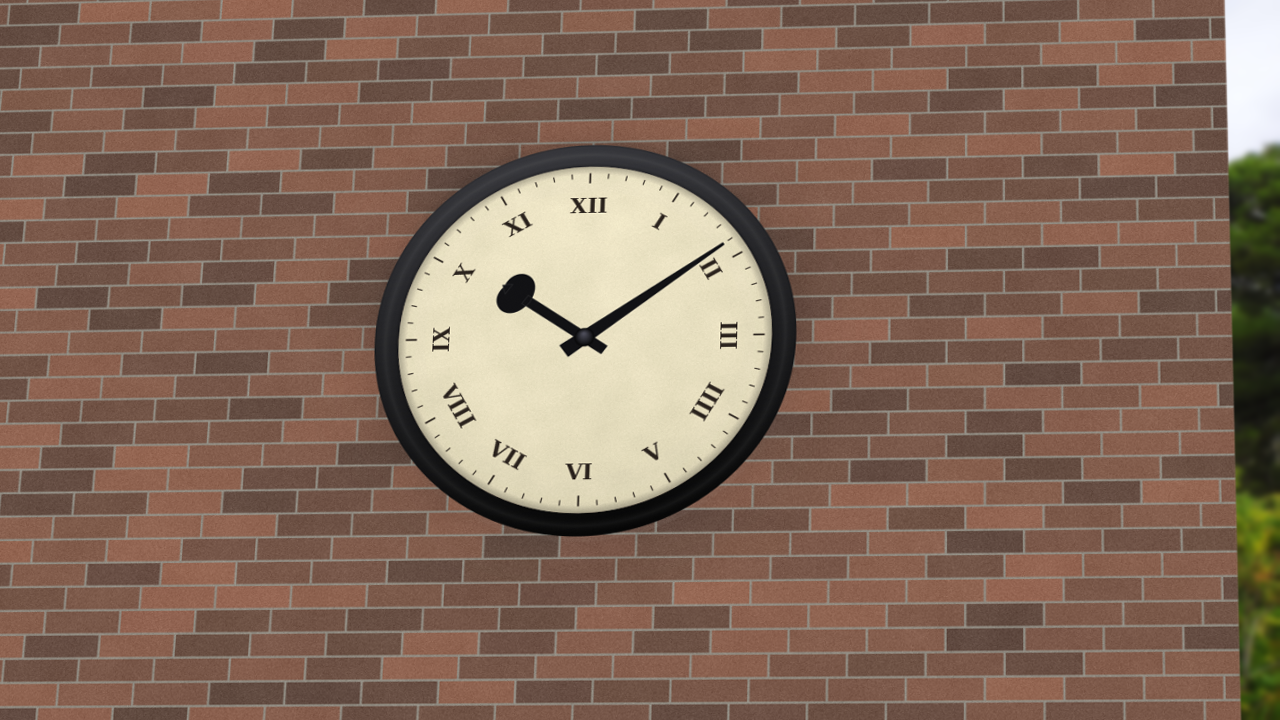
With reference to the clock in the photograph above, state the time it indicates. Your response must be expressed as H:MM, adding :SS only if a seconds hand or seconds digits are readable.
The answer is 10:09
